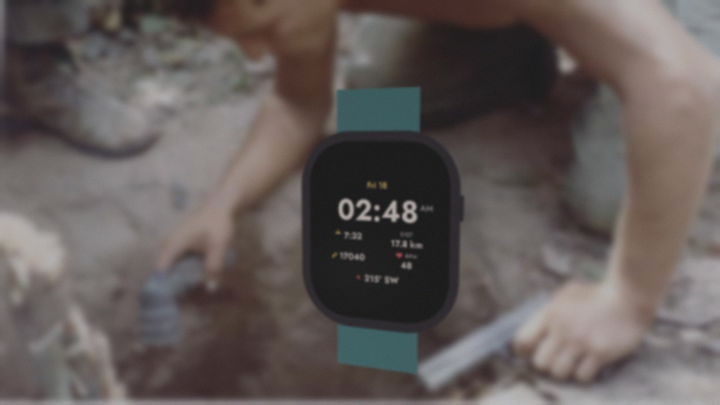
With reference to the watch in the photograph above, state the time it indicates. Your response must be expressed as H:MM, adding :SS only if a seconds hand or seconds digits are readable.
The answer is 2:48
